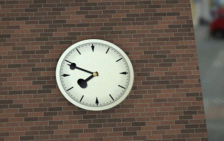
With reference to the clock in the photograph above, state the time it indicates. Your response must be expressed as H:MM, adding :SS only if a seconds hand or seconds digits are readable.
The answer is 7:49
